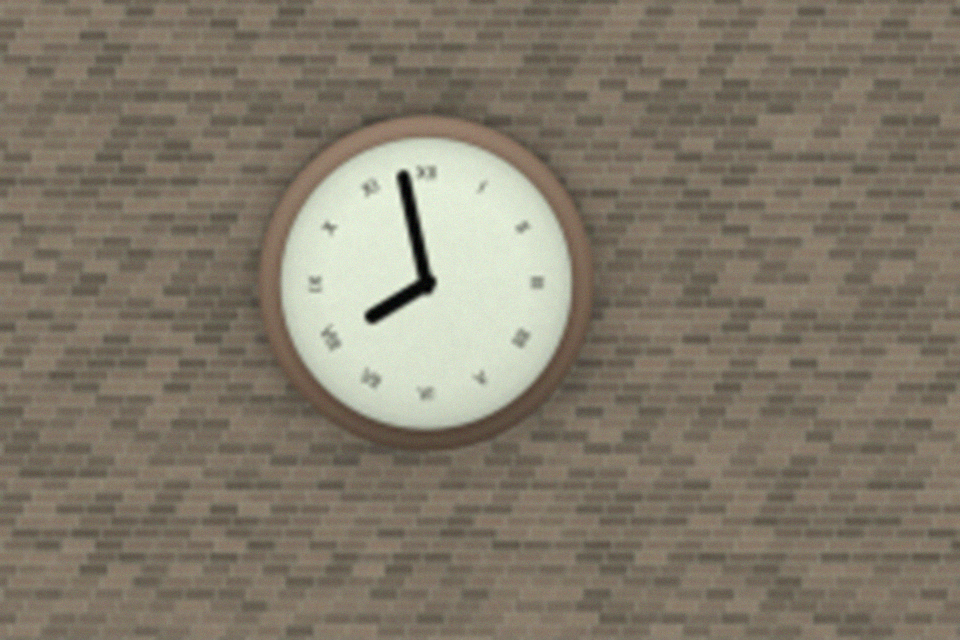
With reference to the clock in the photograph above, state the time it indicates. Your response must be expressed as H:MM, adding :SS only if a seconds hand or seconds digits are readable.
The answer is 7:58
